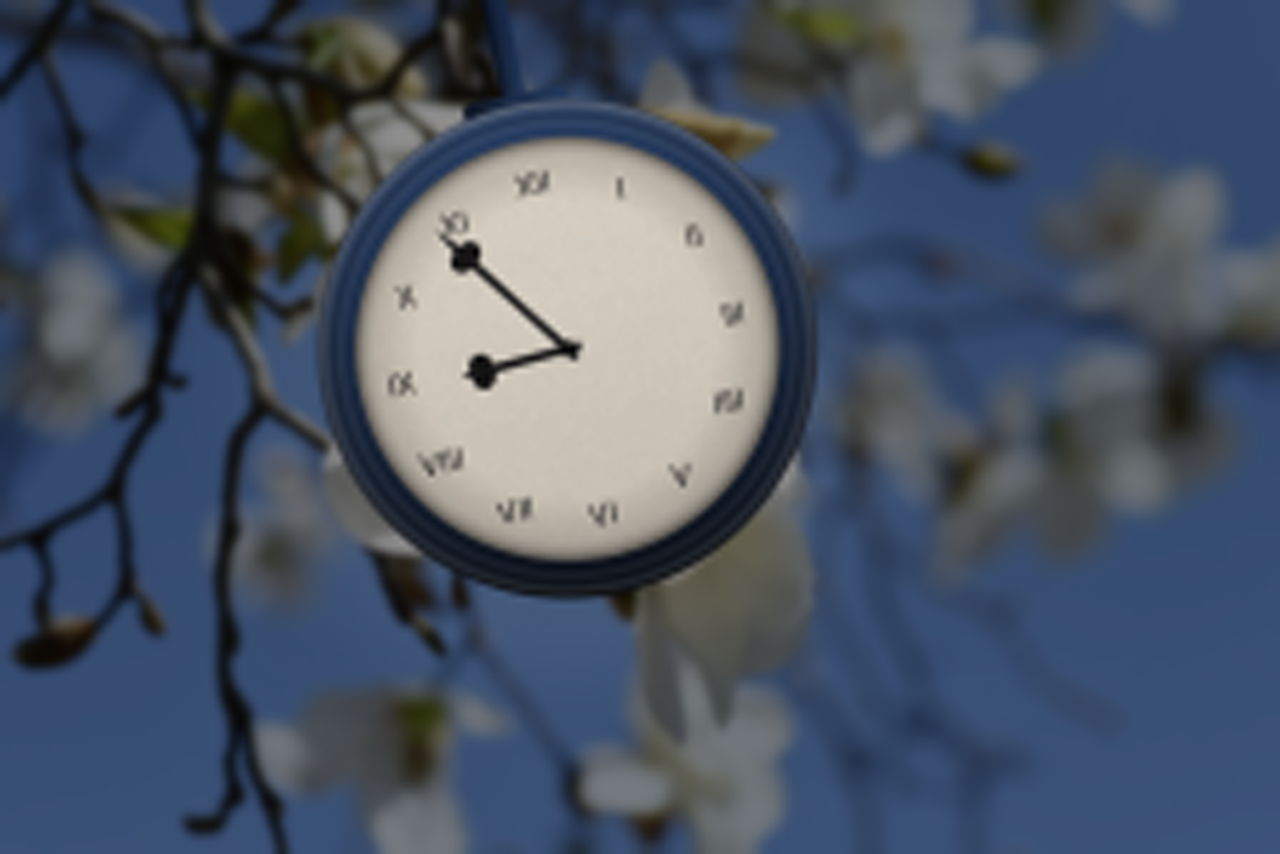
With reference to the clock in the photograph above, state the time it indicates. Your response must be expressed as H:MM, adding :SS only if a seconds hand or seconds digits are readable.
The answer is 8:54
